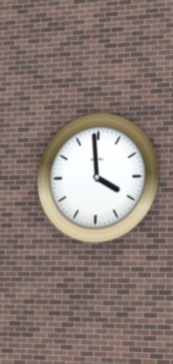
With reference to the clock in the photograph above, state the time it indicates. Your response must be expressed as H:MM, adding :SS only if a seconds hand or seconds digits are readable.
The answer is 3:59
